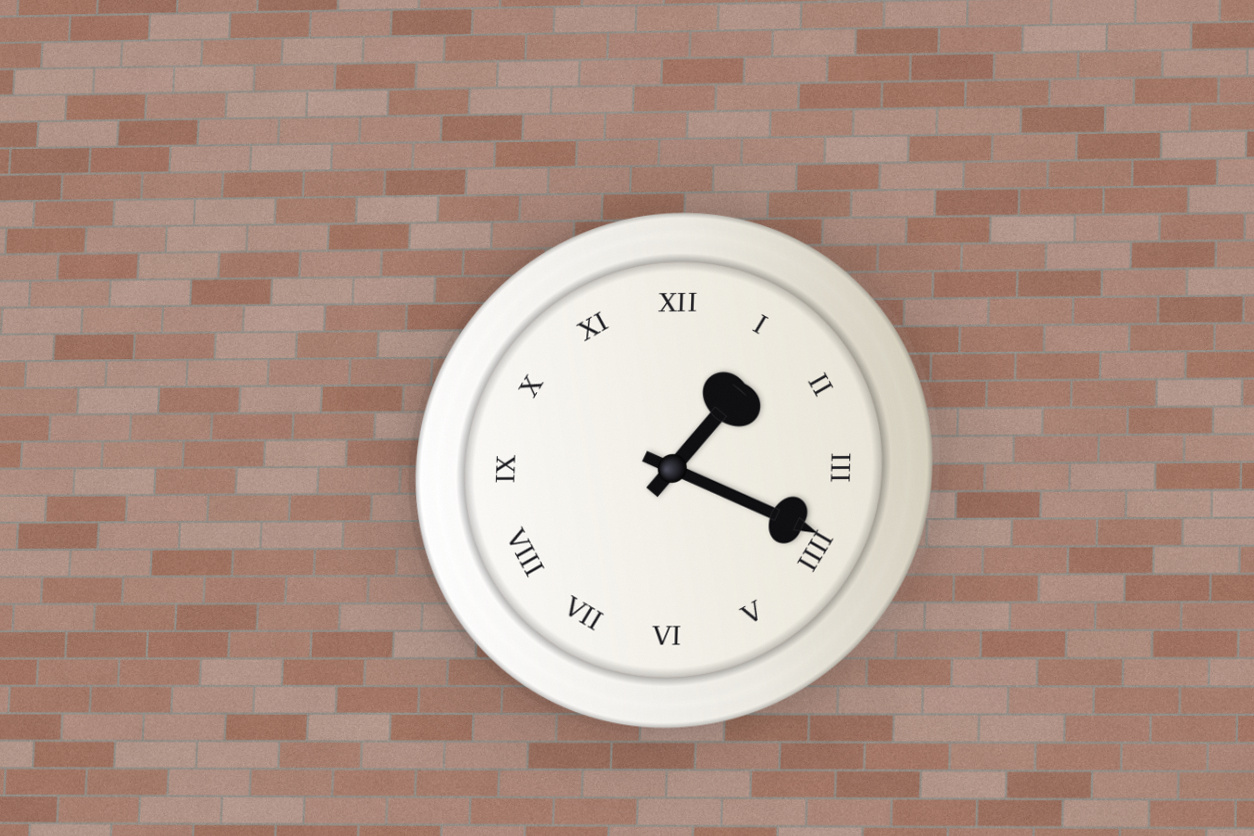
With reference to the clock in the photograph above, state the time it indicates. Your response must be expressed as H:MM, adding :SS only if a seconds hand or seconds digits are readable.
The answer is 1:19
